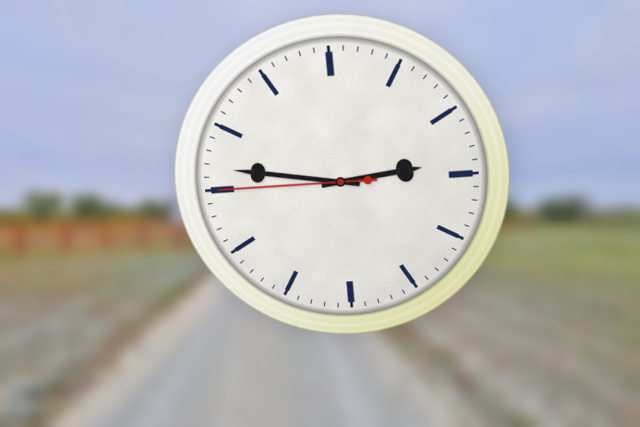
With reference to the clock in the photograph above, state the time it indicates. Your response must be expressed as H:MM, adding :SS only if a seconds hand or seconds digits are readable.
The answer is 2:46:45
